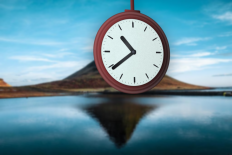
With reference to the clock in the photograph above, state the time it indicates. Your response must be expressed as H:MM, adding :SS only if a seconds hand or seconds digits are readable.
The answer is 10:39
